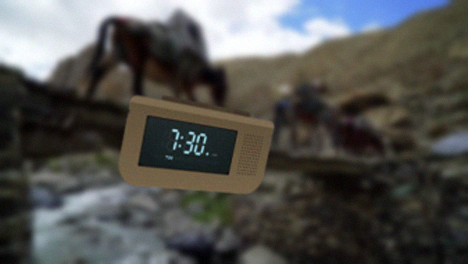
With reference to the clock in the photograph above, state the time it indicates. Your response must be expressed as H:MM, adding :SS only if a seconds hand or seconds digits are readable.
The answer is 7:30
